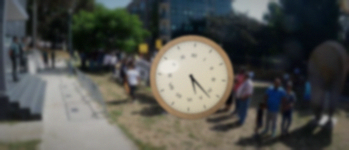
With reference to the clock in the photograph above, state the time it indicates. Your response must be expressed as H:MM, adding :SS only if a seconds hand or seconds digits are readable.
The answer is 5:22
